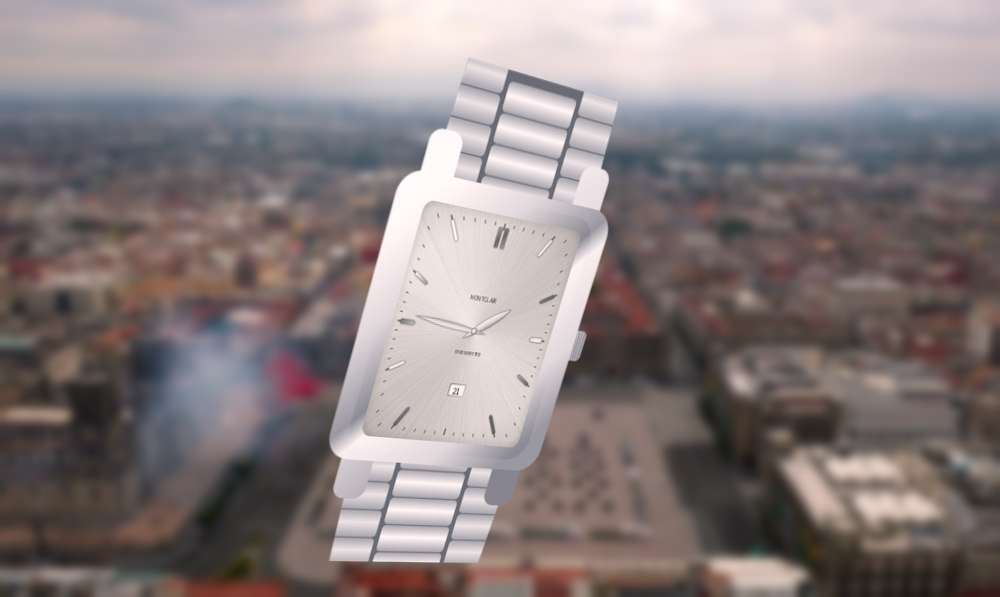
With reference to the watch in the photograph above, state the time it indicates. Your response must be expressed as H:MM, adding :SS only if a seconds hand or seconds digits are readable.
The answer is 1:46
